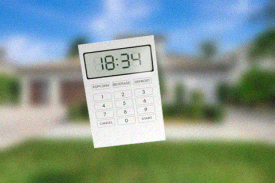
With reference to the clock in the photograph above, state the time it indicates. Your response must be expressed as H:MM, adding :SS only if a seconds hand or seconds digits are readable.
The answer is 18:34
